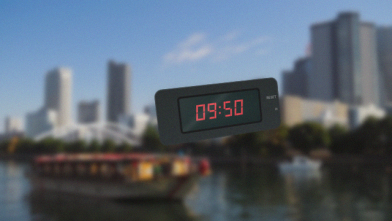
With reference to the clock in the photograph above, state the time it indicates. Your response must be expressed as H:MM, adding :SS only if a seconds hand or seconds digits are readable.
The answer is 9:50
